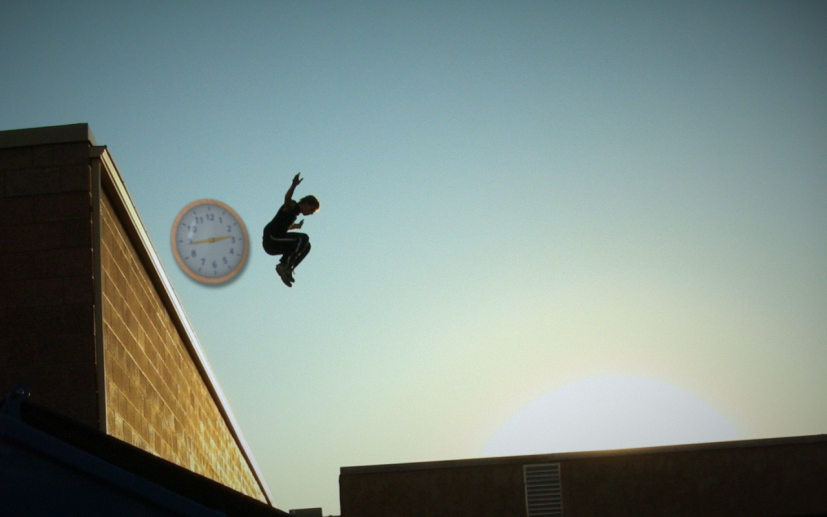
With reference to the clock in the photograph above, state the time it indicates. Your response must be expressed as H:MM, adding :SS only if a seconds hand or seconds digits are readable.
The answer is 2:44
